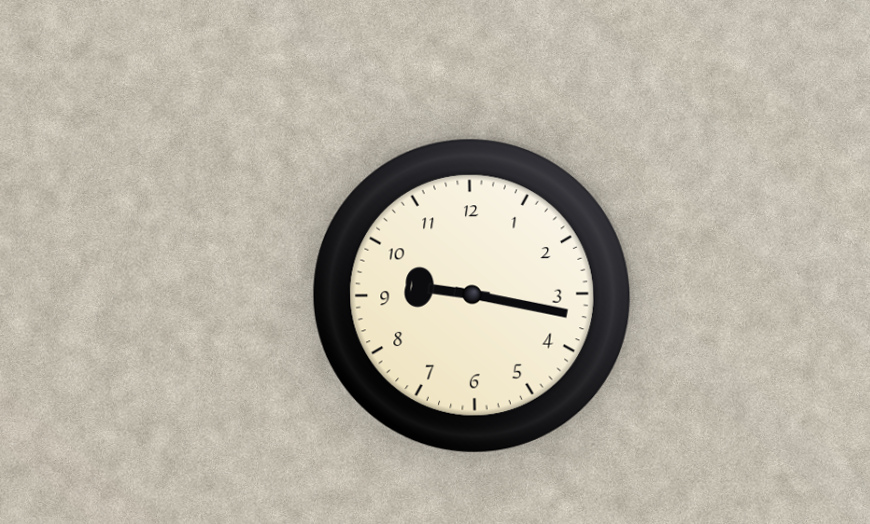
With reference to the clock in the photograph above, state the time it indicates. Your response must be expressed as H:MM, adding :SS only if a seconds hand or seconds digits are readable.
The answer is 9:17
